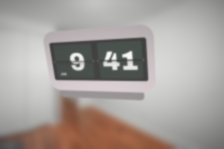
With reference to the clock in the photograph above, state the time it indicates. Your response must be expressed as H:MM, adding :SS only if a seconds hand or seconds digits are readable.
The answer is 9:41
